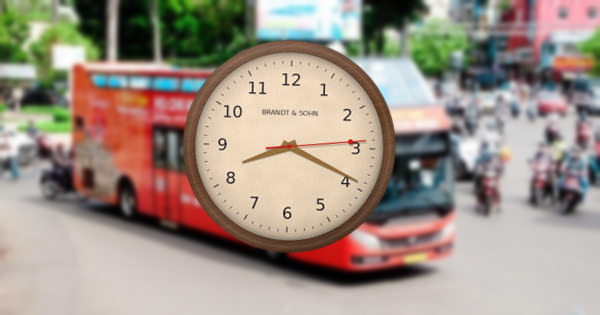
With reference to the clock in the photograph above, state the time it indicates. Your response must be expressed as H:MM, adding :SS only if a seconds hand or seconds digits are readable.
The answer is 8:19:14
